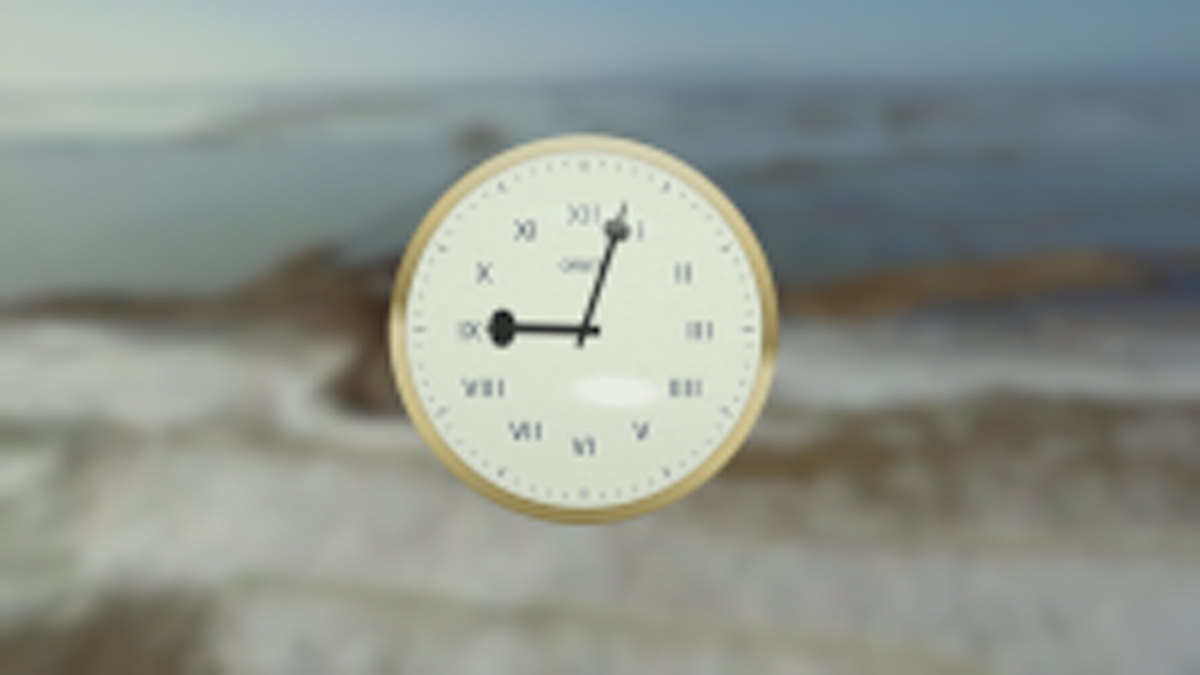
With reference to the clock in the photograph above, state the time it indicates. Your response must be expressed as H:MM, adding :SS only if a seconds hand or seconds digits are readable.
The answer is 9:03
